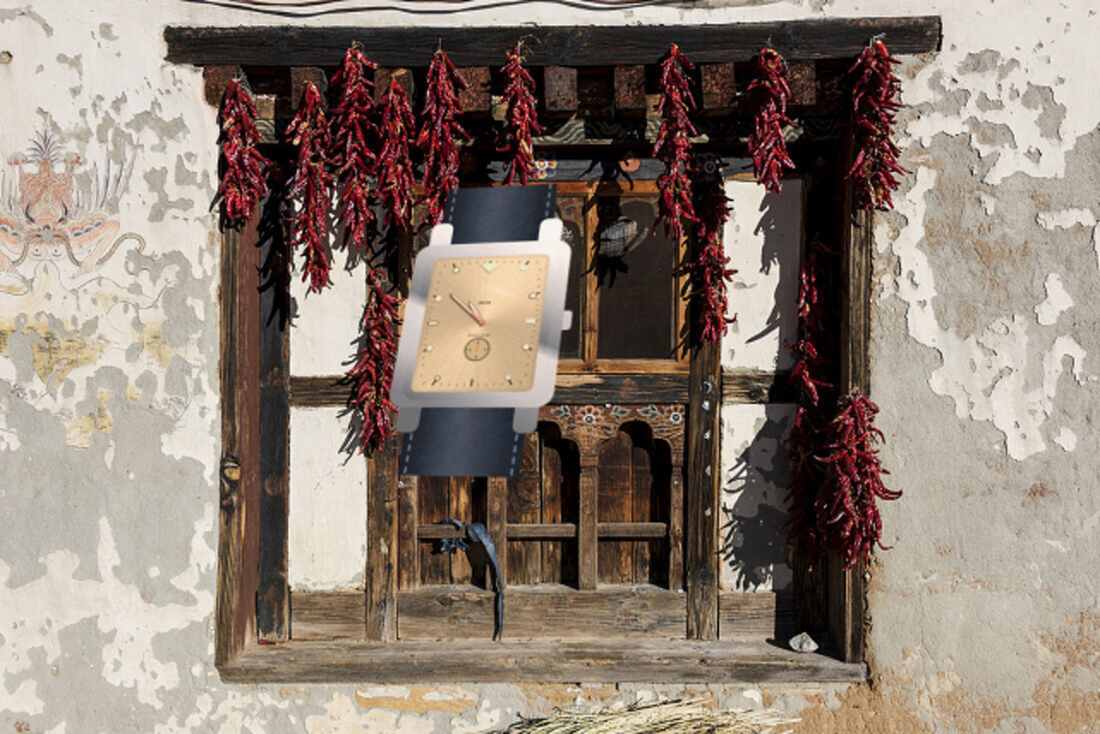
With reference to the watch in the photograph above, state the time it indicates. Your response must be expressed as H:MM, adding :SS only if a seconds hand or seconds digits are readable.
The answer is 10:52
